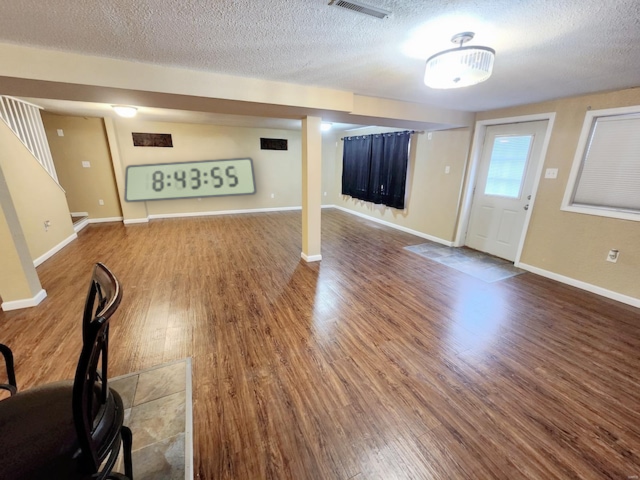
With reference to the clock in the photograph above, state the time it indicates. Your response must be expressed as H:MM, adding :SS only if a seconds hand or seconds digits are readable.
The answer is 8:43:55
